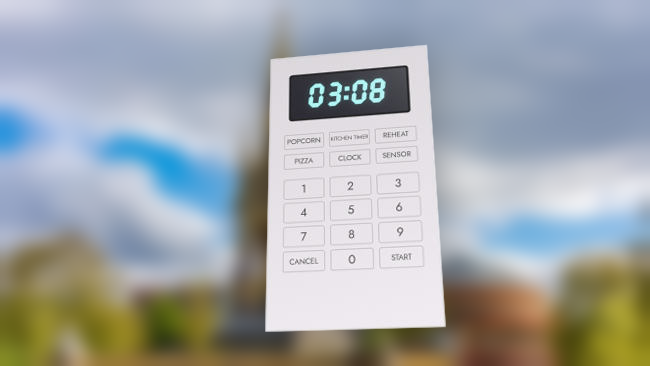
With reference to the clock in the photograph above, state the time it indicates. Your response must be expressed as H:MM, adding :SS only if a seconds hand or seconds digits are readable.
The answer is 3:08
